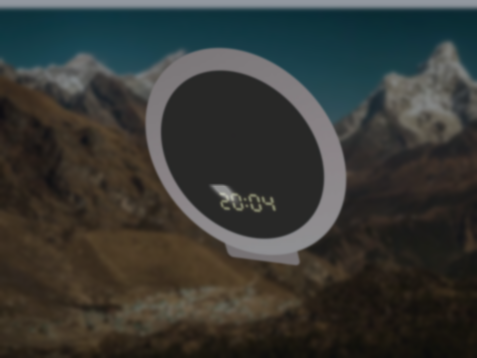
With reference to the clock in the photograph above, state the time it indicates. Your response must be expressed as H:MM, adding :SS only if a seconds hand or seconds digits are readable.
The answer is 20:04
